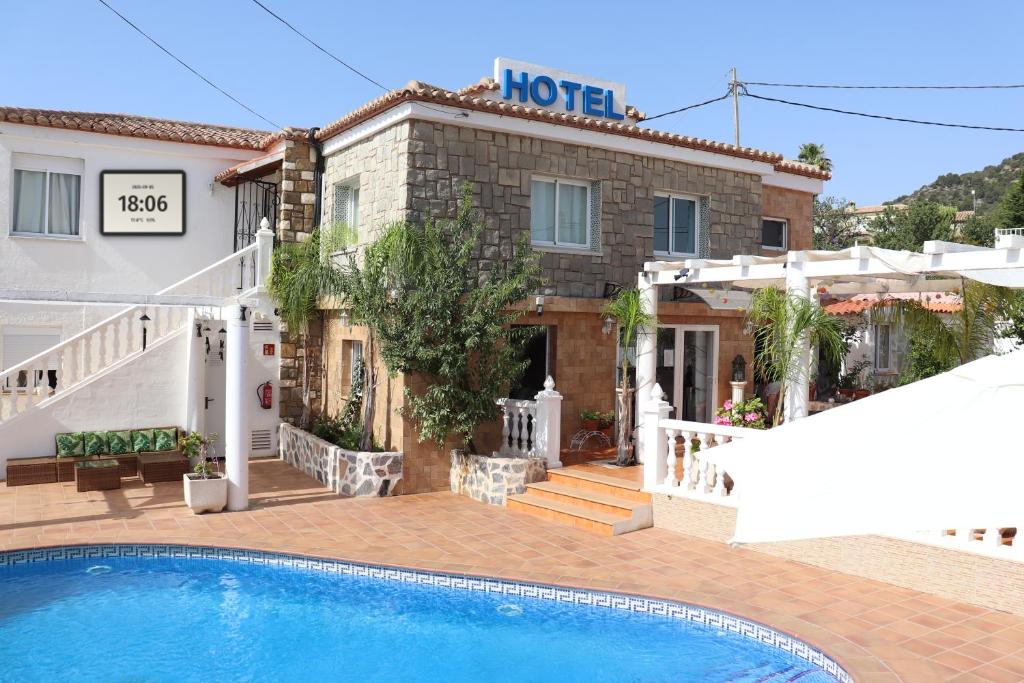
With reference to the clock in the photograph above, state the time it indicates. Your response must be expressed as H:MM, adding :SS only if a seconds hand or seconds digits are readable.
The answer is 18:06
